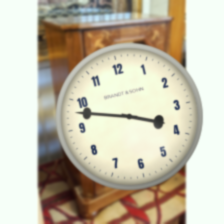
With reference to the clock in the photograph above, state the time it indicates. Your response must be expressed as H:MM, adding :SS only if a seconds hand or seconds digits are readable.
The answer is 3:48
